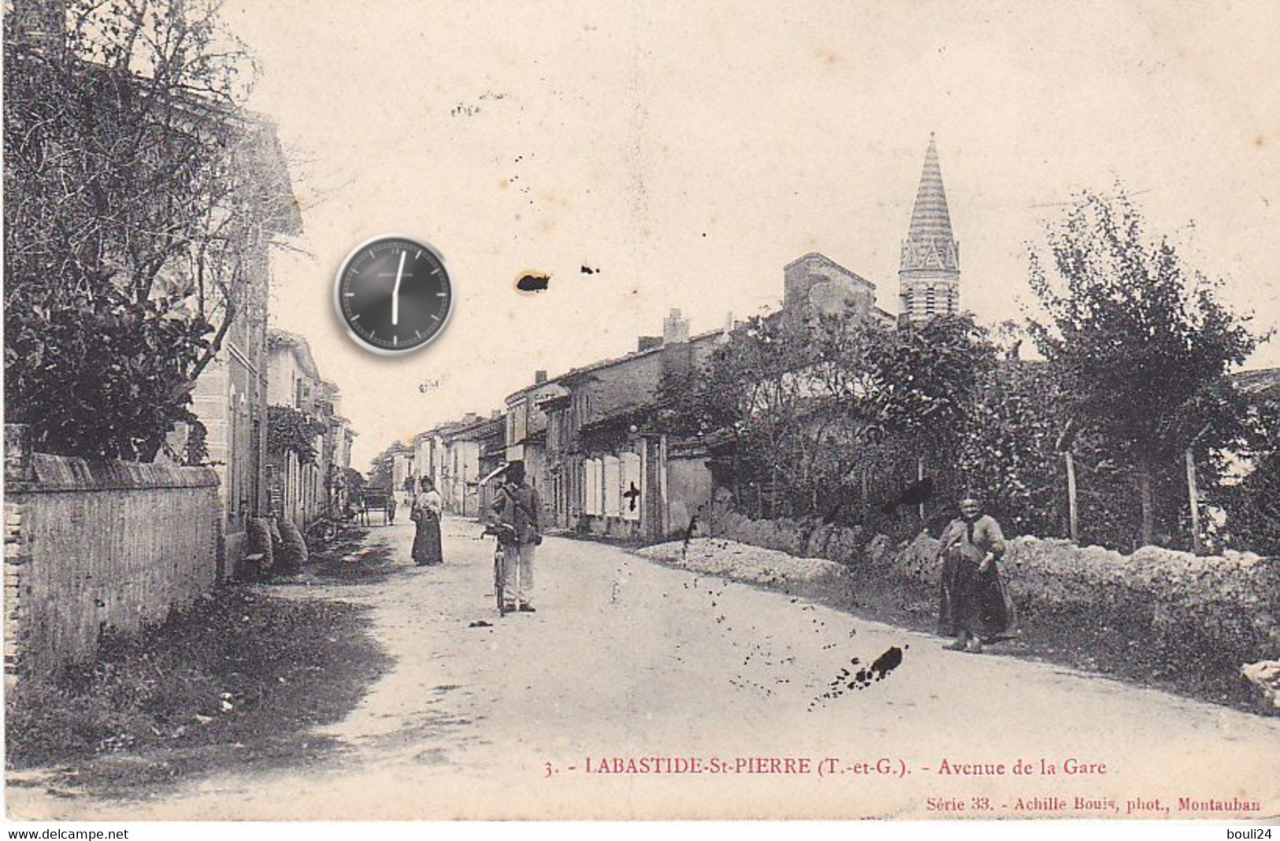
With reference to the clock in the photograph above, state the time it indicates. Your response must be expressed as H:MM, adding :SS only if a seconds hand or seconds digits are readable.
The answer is 6:02
